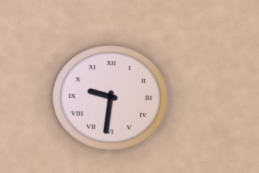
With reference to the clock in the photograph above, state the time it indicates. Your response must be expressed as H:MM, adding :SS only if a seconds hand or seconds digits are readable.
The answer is 9:31
